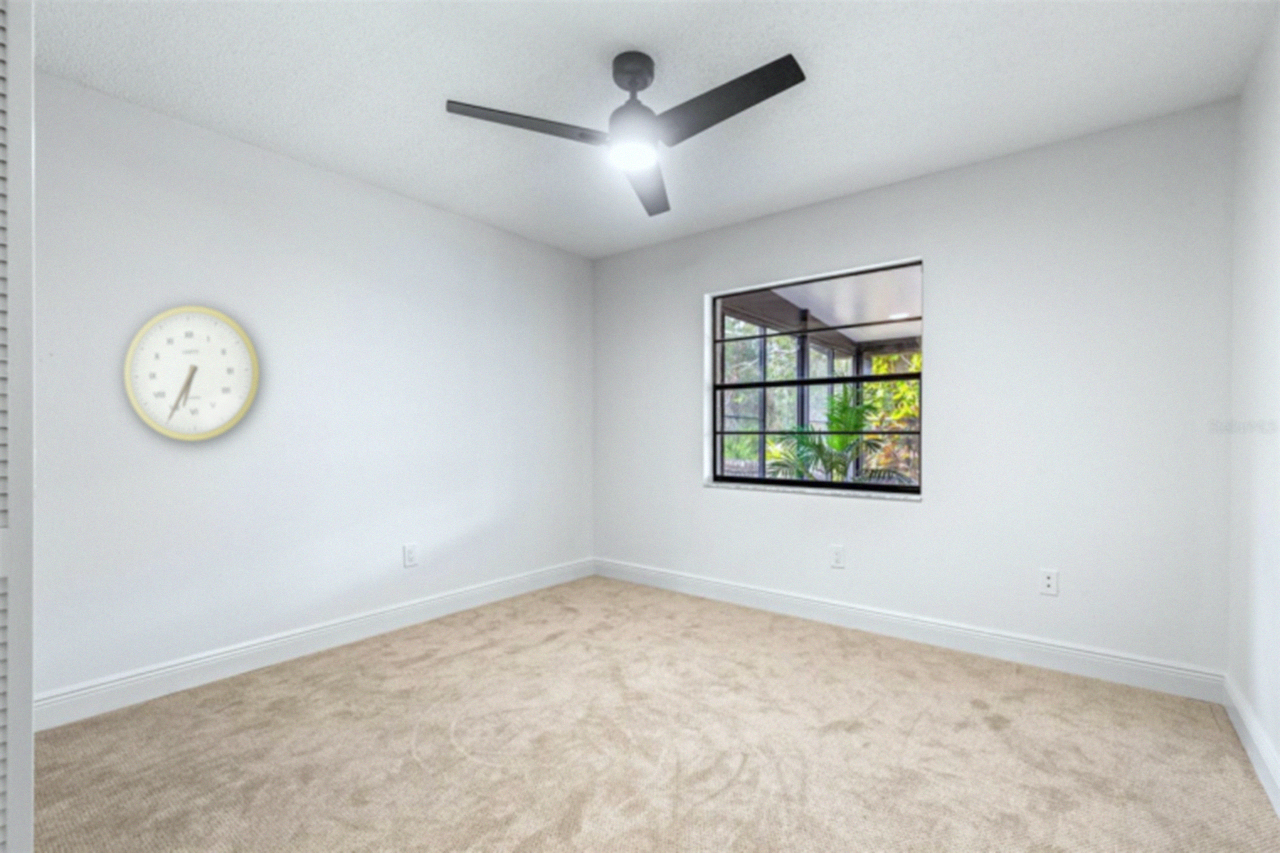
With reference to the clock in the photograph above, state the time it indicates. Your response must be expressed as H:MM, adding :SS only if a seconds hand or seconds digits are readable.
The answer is 6:35
